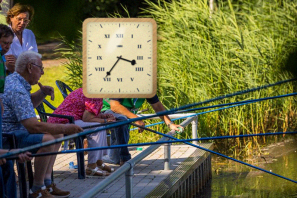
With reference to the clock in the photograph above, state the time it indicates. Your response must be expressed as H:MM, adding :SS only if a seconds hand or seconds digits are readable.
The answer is 3:36
